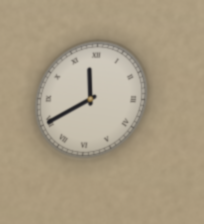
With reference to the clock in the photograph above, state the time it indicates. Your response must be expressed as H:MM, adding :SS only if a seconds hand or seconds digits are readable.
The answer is 11:40
